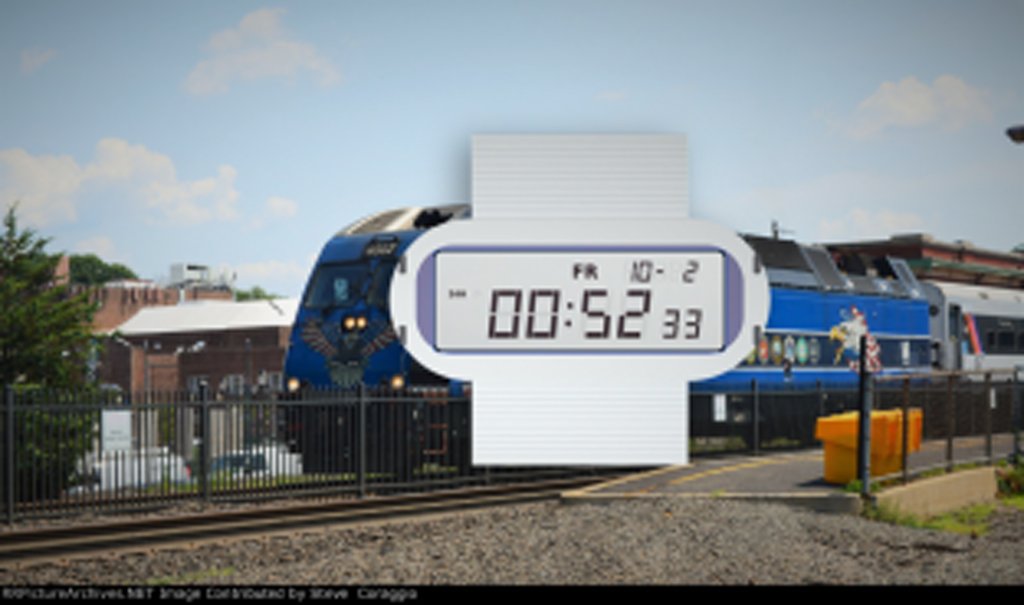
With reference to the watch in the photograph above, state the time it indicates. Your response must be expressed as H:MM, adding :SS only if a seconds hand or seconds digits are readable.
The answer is 0:52:33
